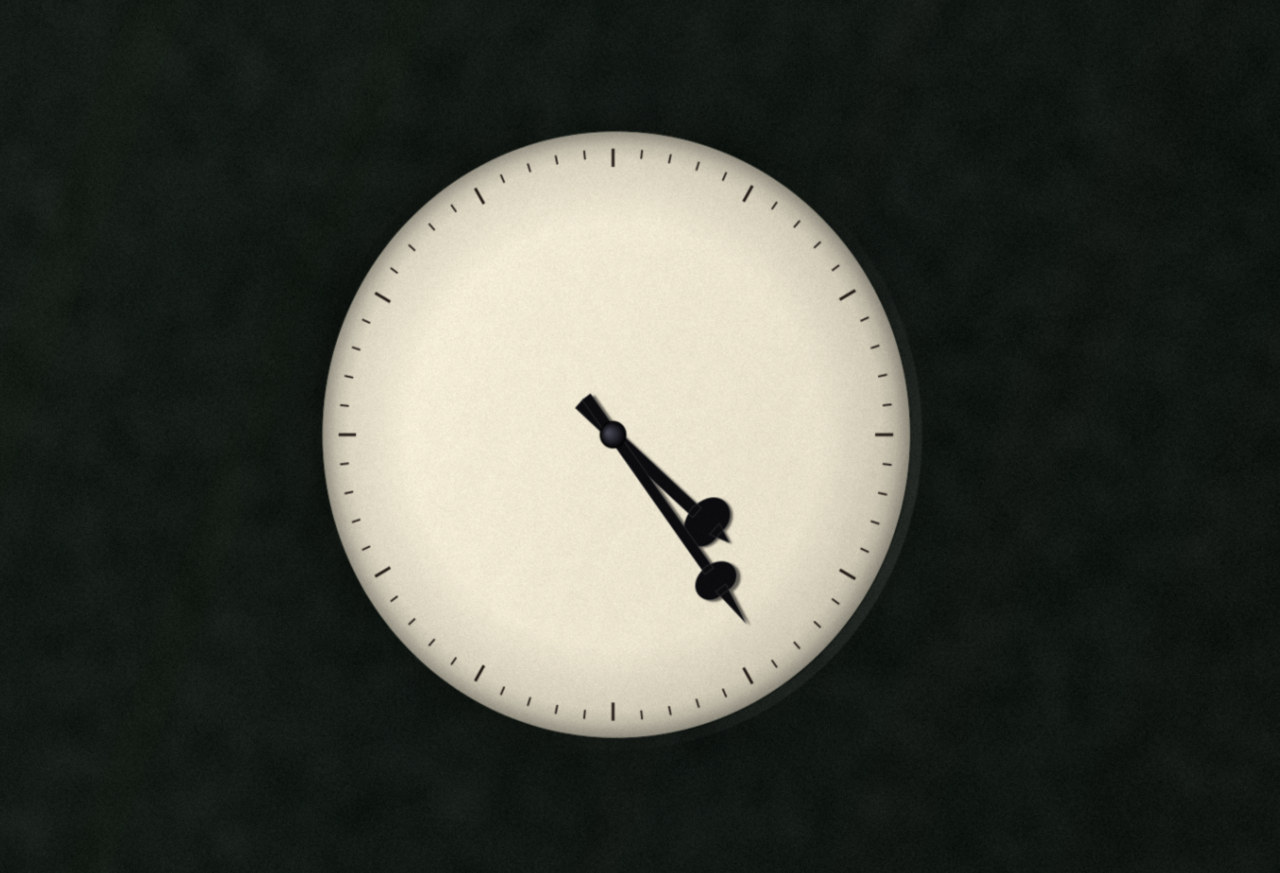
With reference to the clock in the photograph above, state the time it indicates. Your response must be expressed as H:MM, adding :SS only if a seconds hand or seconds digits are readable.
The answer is 4:24
